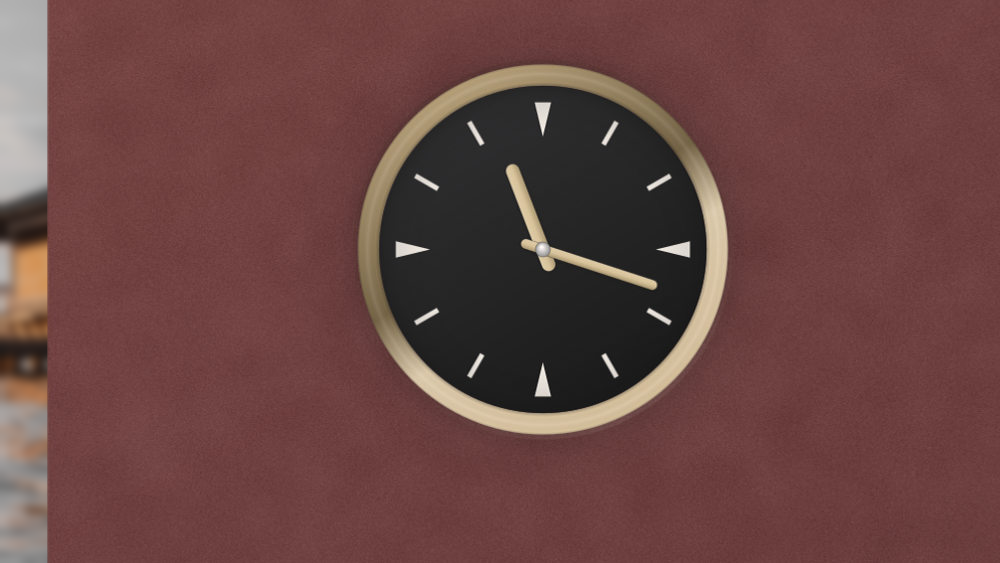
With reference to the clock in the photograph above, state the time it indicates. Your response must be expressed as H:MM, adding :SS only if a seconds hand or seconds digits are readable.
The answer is 11:18
